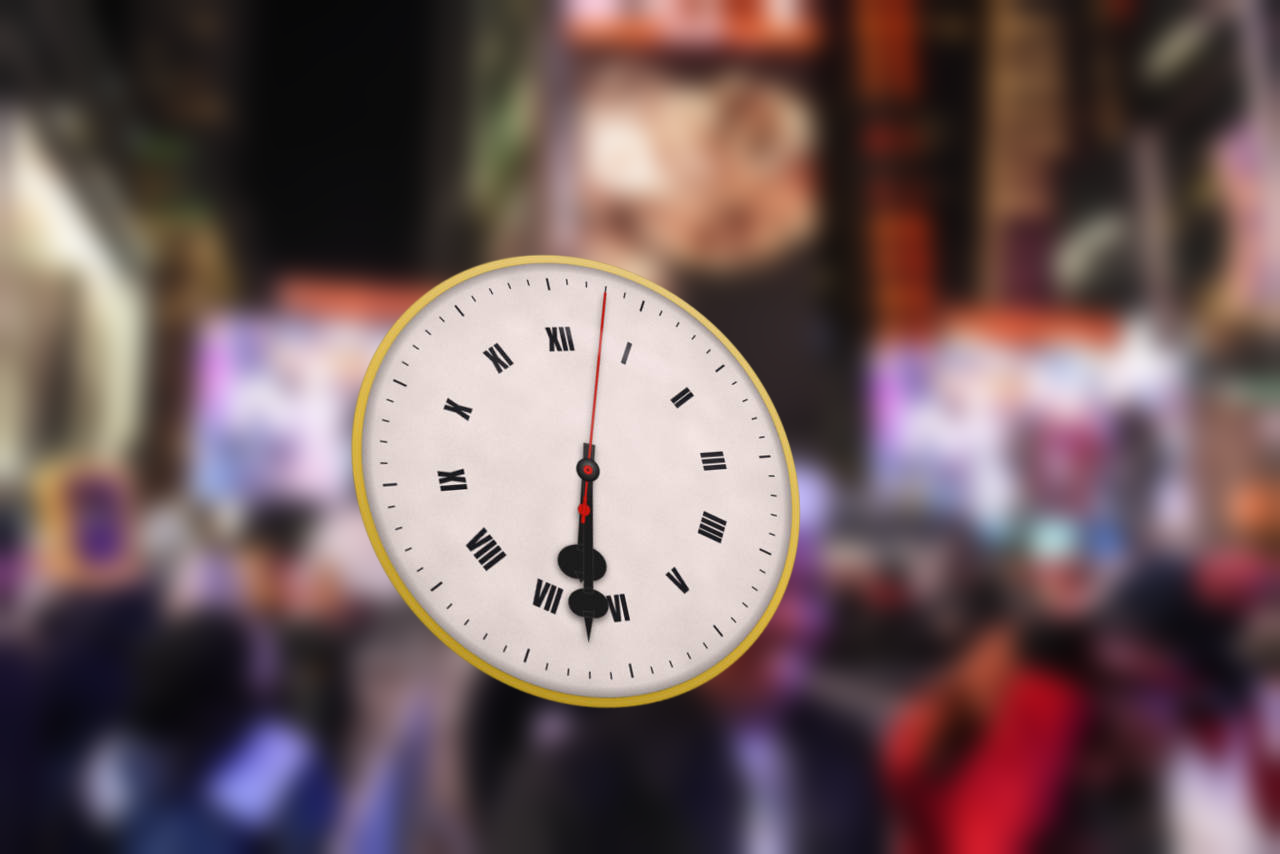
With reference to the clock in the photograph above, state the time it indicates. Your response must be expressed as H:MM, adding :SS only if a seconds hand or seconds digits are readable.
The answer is 6:32:03
